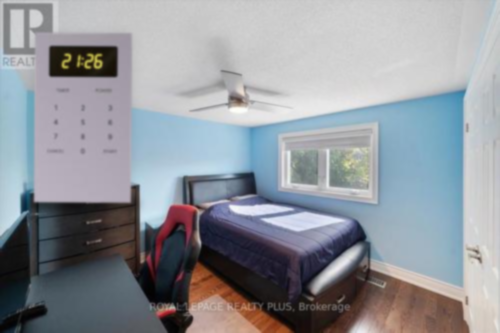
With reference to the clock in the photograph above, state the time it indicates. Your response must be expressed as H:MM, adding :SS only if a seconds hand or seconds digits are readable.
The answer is 21:26
